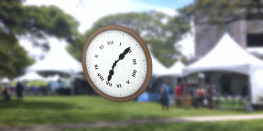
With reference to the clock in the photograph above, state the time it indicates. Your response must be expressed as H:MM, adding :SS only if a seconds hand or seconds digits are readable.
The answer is 7:09
